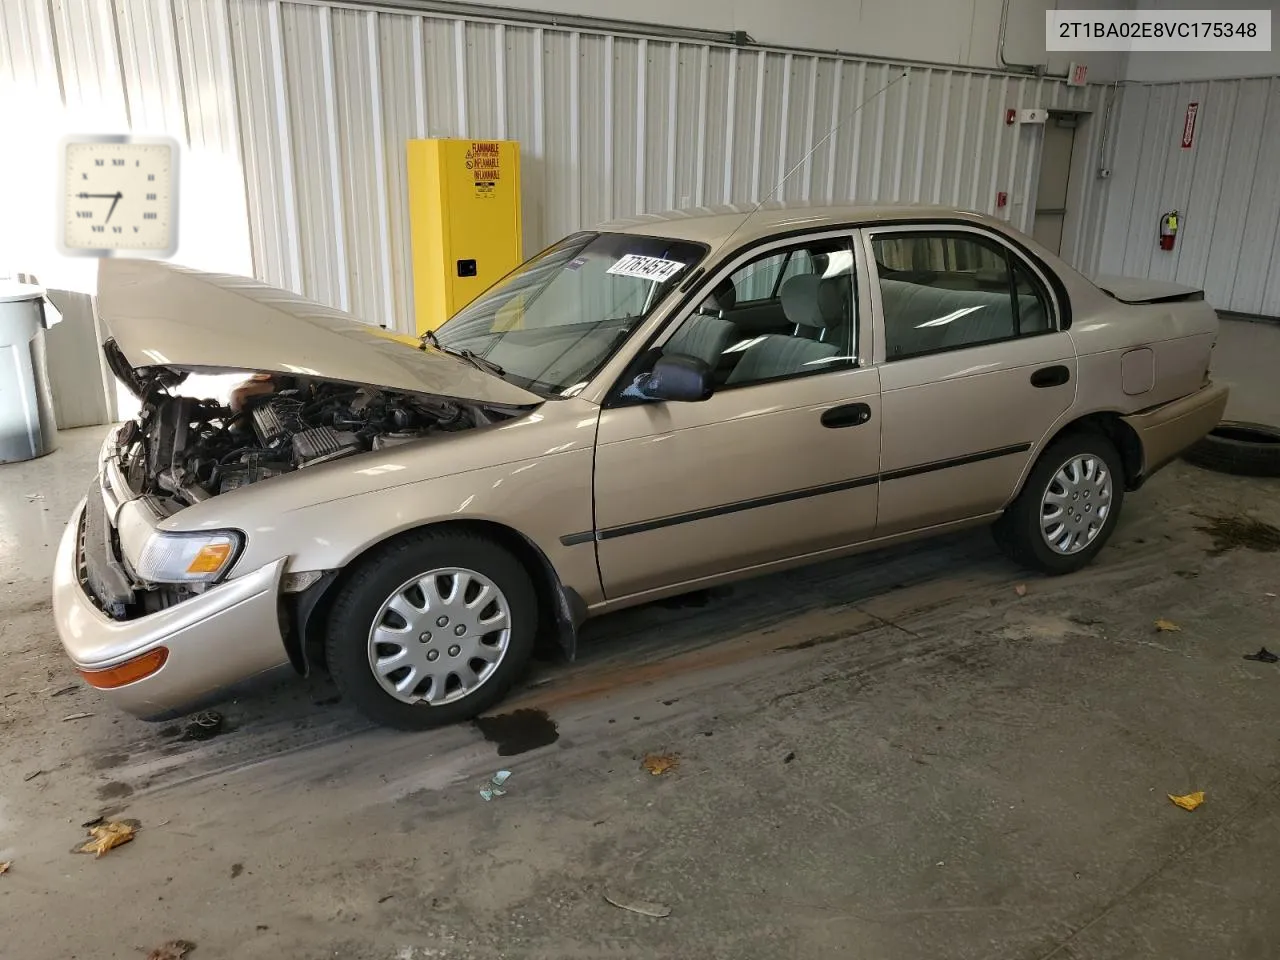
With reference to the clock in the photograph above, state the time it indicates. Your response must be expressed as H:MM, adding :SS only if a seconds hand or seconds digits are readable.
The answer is 6:45
